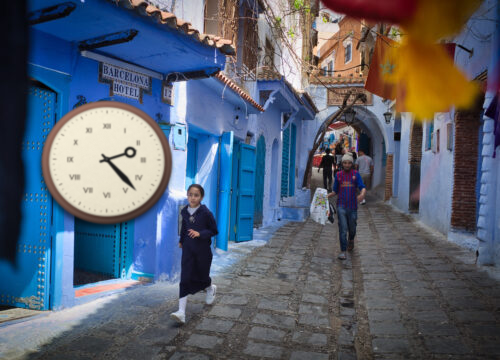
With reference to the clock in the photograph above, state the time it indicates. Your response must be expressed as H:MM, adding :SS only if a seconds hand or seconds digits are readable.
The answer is 2:23
